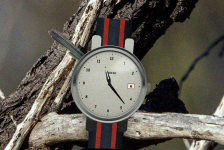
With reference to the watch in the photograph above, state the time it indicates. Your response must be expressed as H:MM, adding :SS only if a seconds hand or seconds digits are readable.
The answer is 11:23
